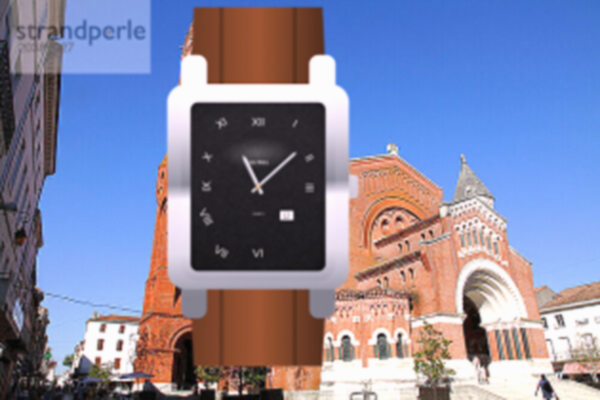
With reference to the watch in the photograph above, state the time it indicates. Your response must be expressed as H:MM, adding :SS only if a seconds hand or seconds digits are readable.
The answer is 11:08
